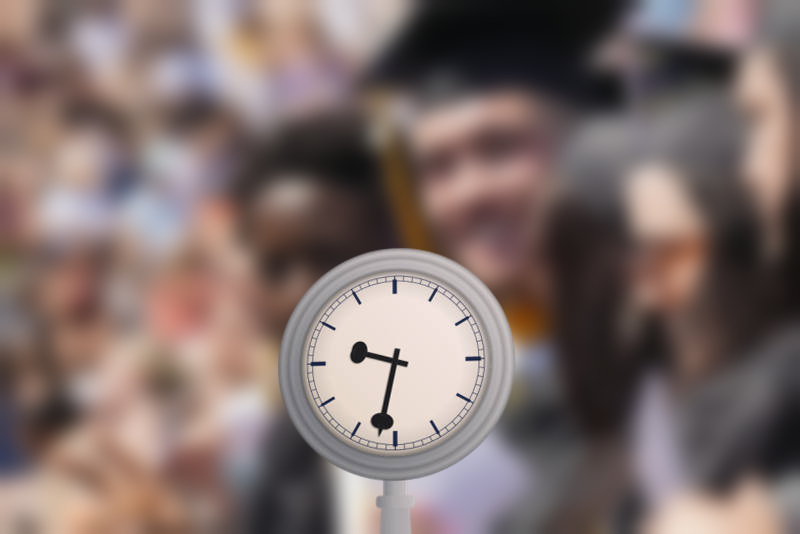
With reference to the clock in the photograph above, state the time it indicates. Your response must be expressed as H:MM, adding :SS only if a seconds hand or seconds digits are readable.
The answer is 9:32
